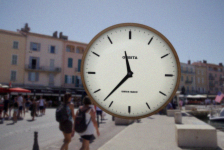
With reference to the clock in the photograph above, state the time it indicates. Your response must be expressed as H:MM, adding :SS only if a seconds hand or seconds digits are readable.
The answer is 11:37
